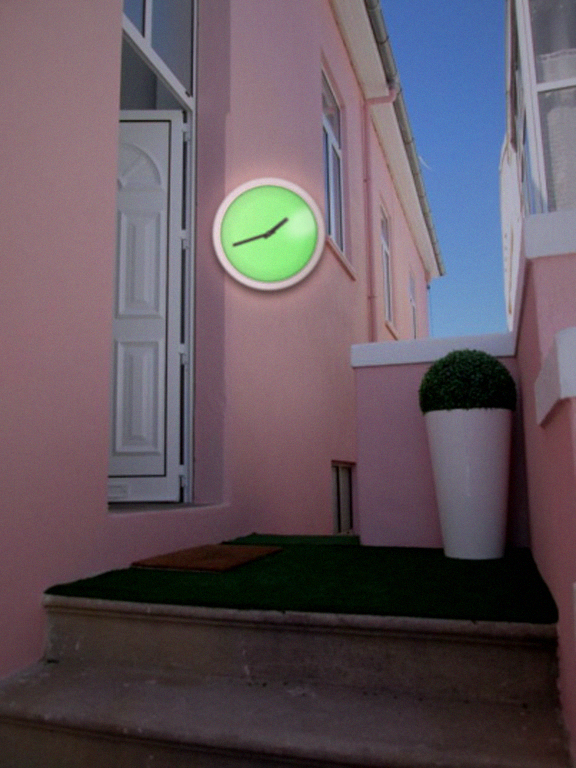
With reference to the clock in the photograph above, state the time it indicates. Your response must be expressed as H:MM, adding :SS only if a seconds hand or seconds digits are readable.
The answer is 1:42
